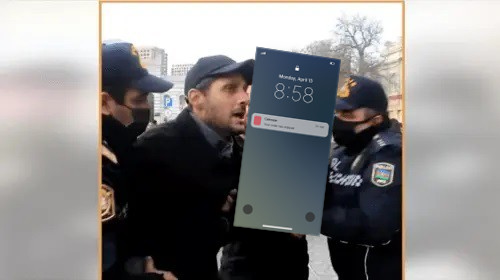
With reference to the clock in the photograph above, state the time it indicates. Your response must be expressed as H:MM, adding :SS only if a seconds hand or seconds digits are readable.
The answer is 8:58
